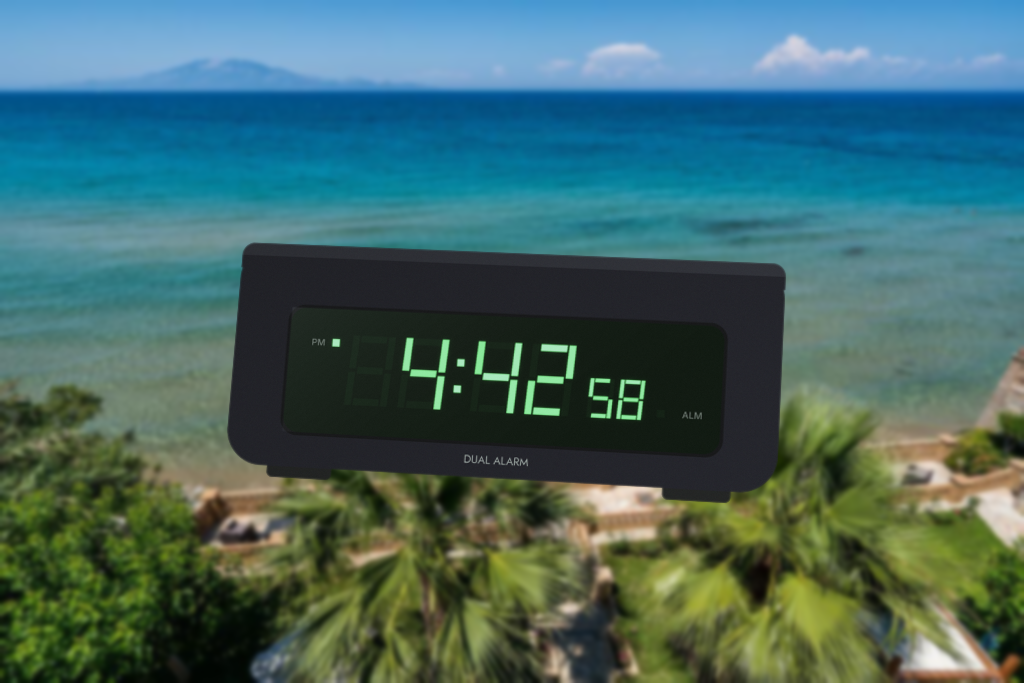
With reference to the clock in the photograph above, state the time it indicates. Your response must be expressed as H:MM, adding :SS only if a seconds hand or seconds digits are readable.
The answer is 4:42:58
